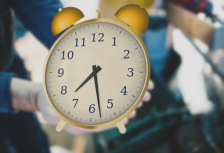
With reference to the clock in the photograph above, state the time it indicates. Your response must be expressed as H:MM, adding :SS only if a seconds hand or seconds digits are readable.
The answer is 7:28
